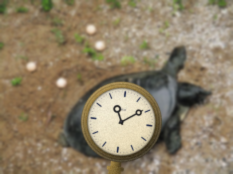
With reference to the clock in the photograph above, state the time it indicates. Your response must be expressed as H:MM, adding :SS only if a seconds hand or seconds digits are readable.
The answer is 11:09
